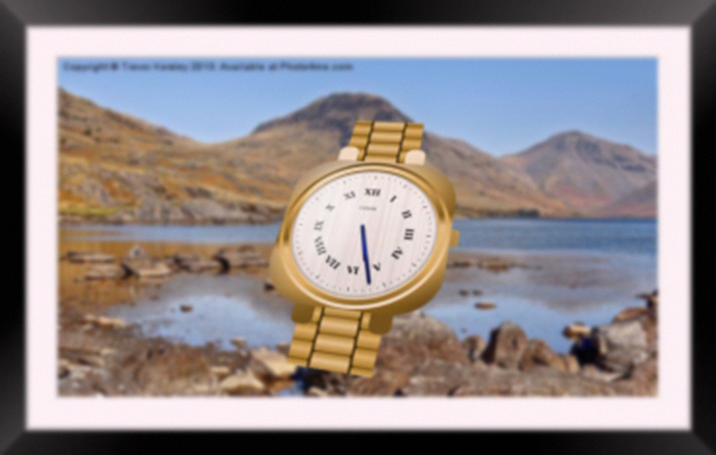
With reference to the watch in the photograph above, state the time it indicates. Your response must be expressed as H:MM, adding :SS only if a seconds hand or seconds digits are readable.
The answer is 5:27
